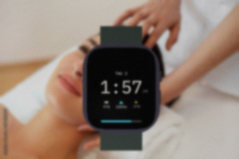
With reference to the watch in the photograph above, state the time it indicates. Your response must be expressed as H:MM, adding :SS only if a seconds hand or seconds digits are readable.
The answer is 1:57
